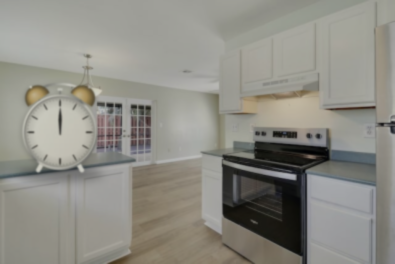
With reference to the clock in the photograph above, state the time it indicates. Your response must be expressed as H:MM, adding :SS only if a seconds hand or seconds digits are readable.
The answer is 12:00
